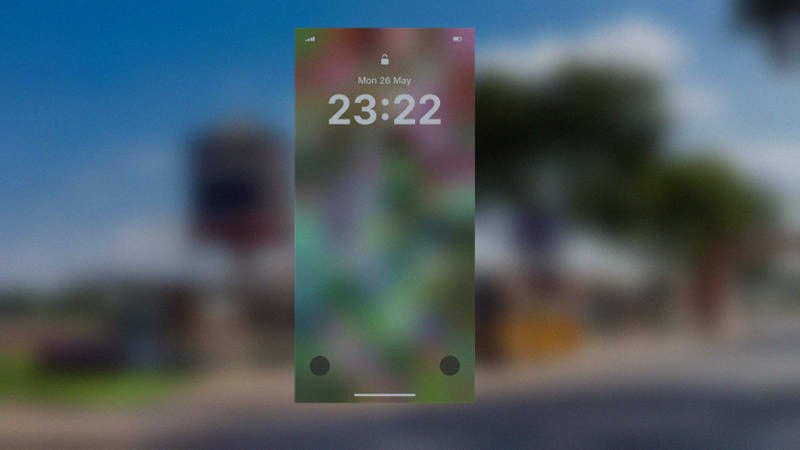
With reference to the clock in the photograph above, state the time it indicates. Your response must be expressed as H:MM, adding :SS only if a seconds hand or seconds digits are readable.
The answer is 23:22
